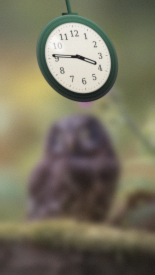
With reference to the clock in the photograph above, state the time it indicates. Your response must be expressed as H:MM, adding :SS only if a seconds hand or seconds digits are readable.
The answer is 3:46
